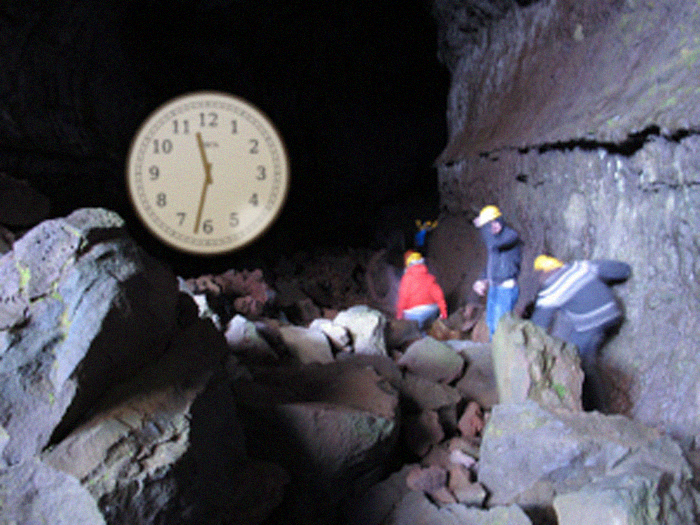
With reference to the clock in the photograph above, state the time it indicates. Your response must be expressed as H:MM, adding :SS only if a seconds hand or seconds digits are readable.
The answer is 11:32
